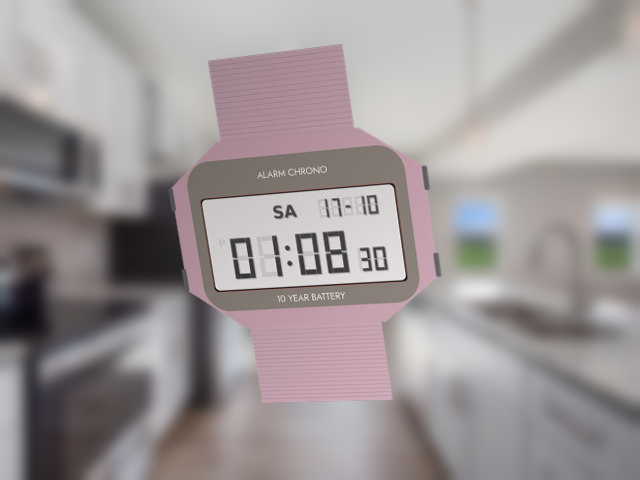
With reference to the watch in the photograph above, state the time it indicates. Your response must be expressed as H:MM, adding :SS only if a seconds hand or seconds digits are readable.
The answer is 1:08:30
